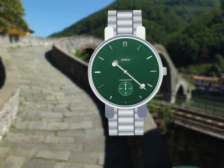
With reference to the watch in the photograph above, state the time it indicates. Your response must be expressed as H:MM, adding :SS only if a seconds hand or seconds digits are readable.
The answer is 10:22
